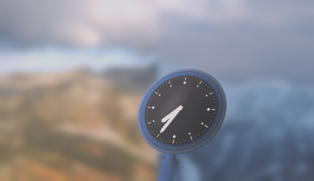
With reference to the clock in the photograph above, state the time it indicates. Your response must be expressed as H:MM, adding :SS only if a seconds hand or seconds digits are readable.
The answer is 7:35
